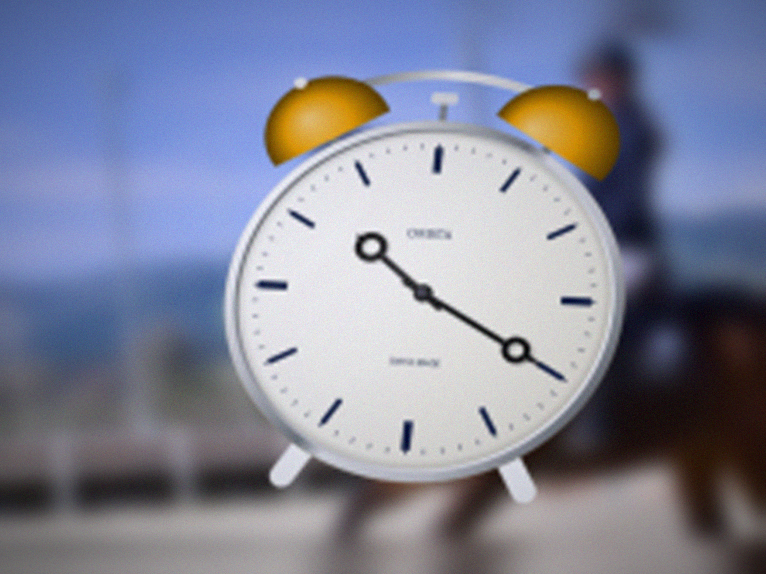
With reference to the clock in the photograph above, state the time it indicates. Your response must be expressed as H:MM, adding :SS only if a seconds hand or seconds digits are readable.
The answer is 10:20
